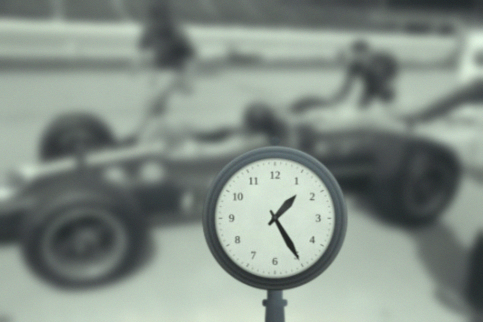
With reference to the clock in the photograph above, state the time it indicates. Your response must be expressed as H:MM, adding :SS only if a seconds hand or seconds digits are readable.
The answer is 1:25
